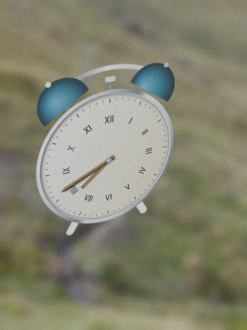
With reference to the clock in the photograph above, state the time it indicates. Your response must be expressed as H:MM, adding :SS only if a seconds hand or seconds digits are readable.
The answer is 7:41
